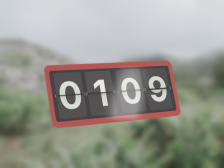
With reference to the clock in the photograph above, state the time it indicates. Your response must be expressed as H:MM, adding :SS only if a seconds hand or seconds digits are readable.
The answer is 1:09
